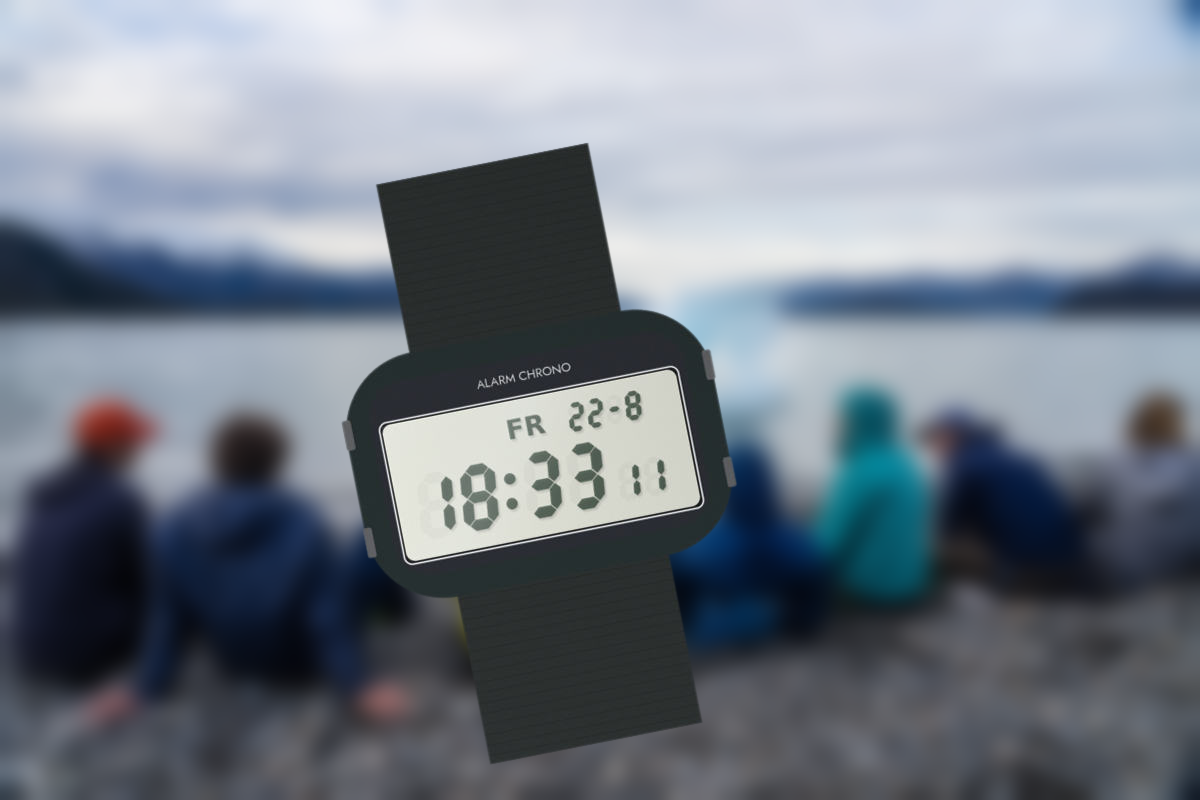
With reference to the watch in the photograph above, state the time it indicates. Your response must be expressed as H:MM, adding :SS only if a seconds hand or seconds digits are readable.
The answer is 18:33:11
